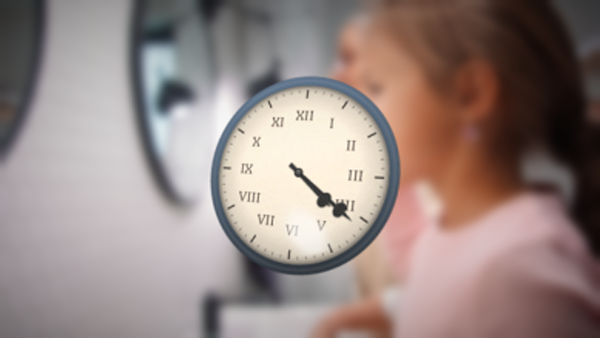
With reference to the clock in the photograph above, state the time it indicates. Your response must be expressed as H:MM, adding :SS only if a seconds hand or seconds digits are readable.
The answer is 4:21
